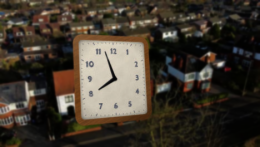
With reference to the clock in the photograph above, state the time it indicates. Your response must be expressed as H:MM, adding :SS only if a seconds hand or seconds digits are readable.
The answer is 7:57
